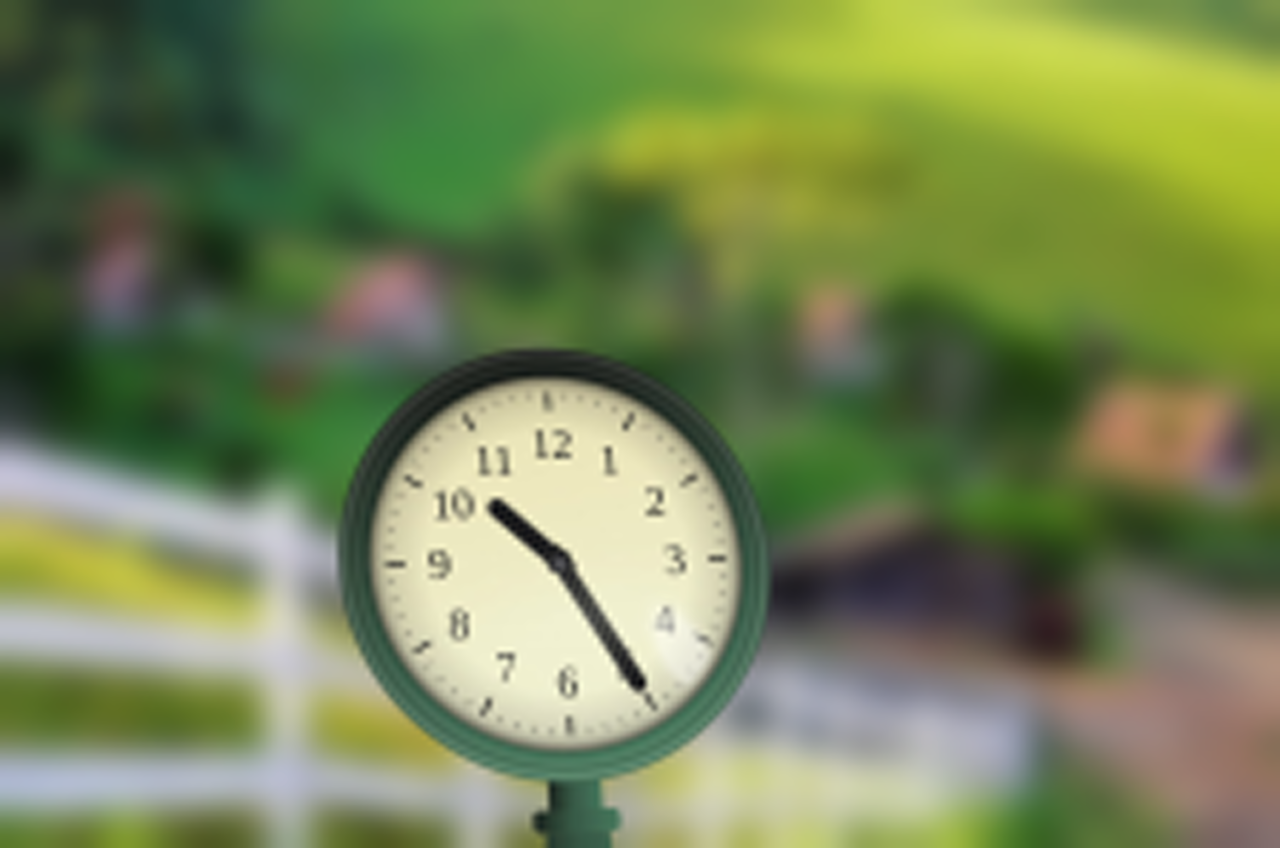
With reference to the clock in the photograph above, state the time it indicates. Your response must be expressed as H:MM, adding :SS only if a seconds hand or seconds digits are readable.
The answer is 10:25
